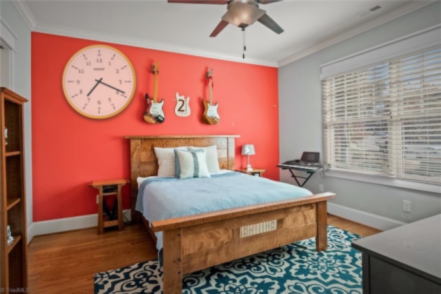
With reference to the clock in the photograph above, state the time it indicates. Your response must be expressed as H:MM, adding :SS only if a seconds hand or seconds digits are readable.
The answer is 7:19
